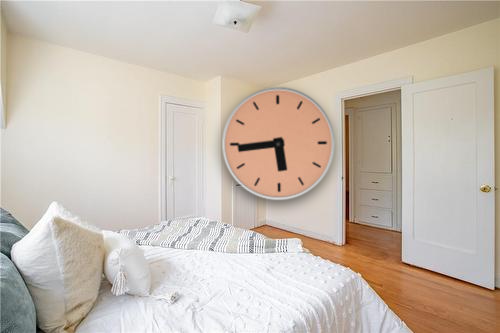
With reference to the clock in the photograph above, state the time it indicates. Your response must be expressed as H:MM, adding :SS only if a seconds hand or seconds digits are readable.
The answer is 5:44
